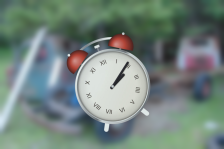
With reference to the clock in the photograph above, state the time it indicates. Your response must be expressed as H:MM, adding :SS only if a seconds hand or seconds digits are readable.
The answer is 2:09
